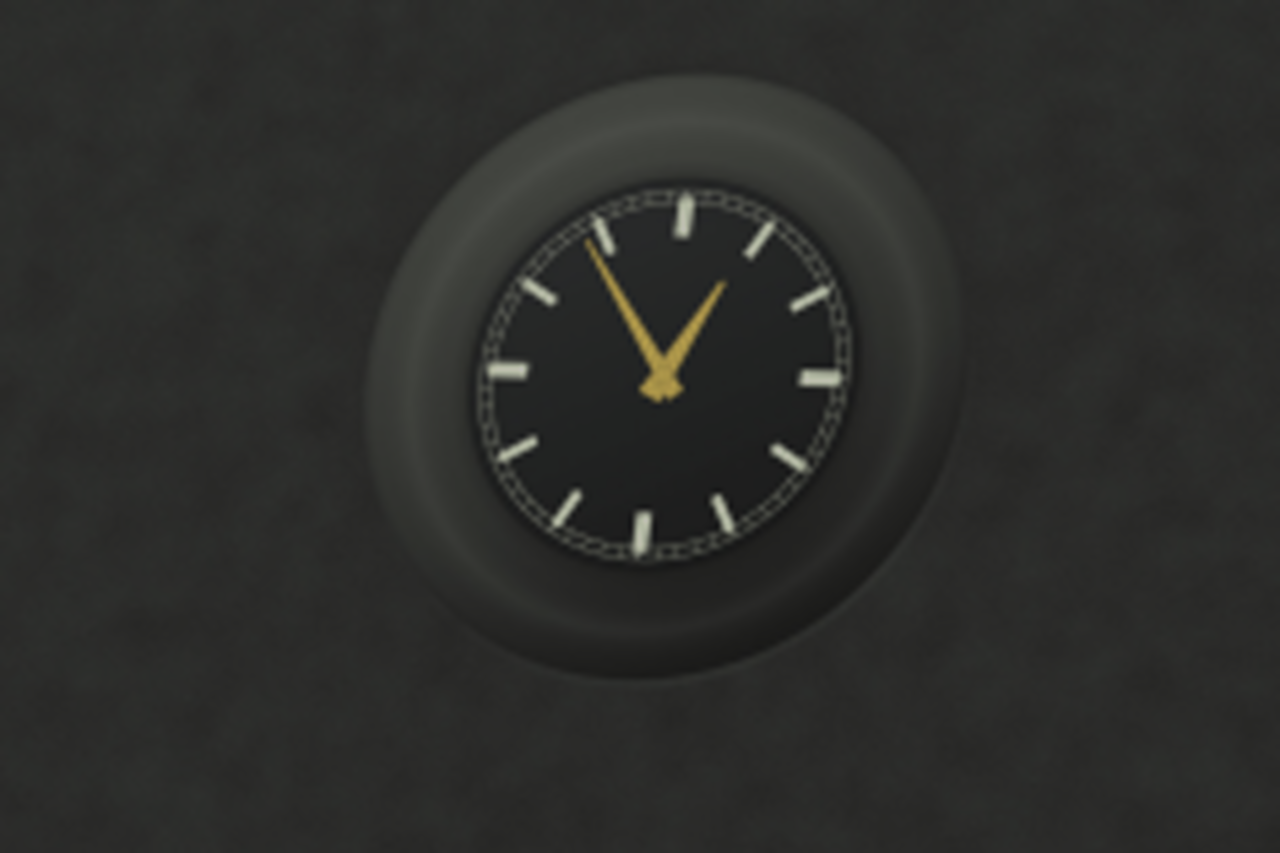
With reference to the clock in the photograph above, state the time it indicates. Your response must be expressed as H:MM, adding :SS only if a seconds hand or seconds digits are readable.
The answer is 12:54
